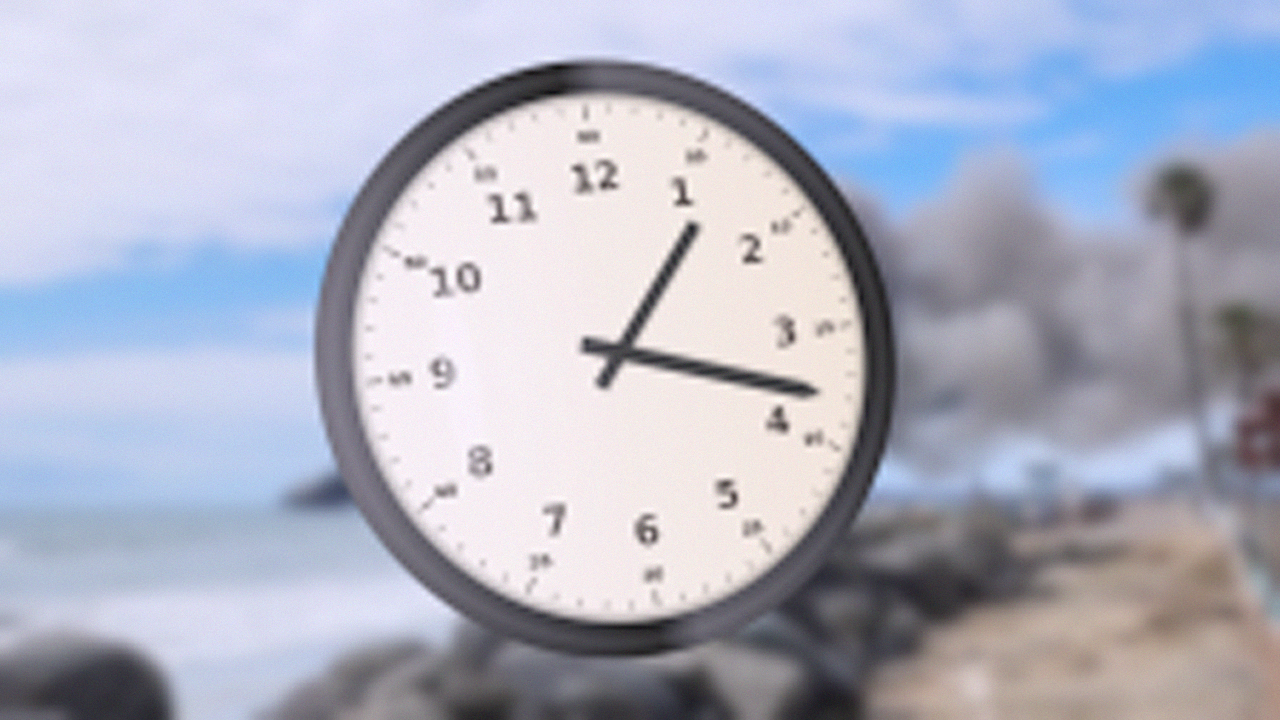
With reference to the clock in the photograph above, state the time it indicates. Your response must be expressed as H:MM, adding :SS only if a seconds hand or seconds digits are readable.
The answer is 1:18
